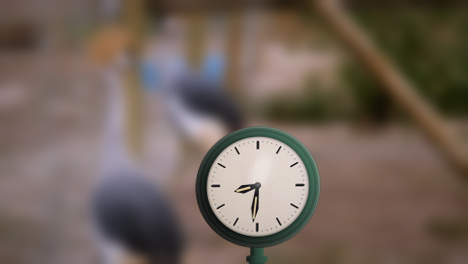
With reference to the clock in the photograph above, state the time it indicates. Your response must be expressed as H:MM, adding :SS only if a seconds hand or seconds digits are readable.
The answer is 8:31
